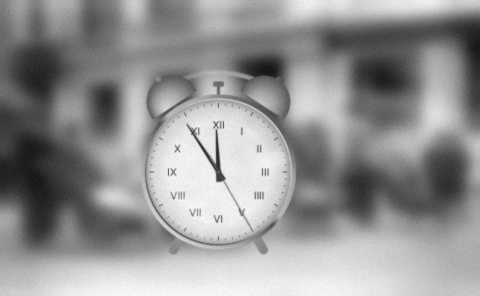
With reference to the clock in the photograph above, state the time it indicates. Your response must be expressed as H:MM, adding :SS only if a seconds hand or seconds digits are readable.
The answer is 11:54:25
